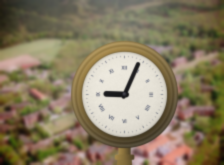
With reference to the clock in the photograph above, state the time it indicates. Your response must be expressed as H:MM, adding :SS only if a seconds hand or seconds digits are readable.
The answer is 9:04
